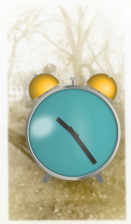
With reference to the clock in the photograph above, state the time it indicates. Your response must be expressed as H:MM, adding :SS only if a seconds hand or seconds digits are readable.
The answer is 10:24
